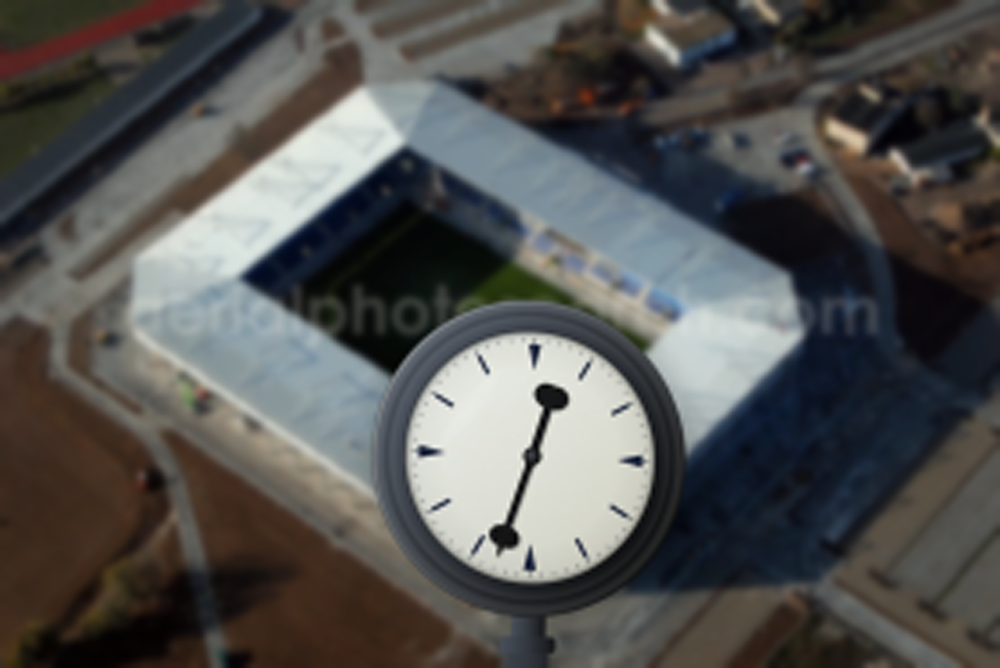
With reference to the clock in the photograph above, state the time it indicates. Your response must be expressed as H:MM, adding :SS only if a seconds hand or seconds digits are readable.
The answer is 12:33
